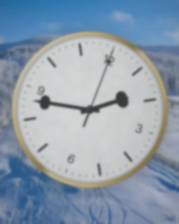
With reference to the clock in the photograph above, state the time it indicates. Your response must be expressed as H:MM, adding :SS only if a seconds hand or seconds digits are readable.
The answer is 1:43:00
